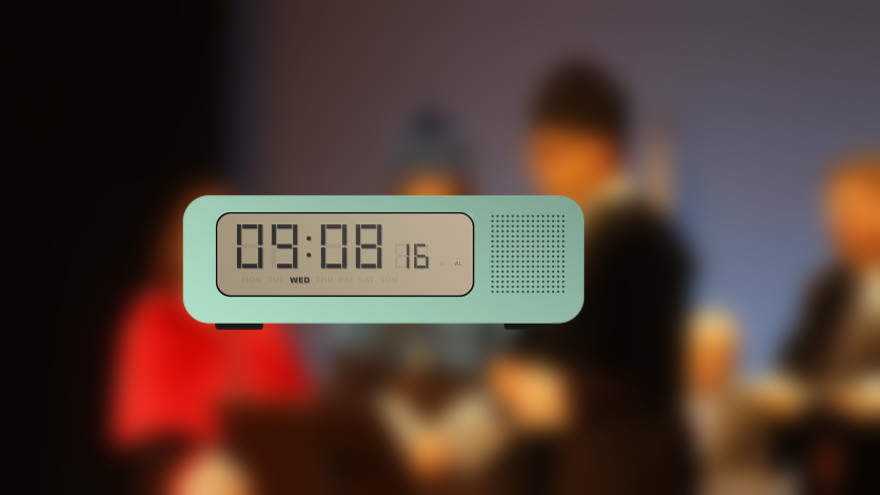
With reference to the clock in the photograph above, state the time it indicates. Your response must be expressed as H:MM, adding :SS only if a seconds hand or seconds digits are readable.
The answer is 9:08:16
